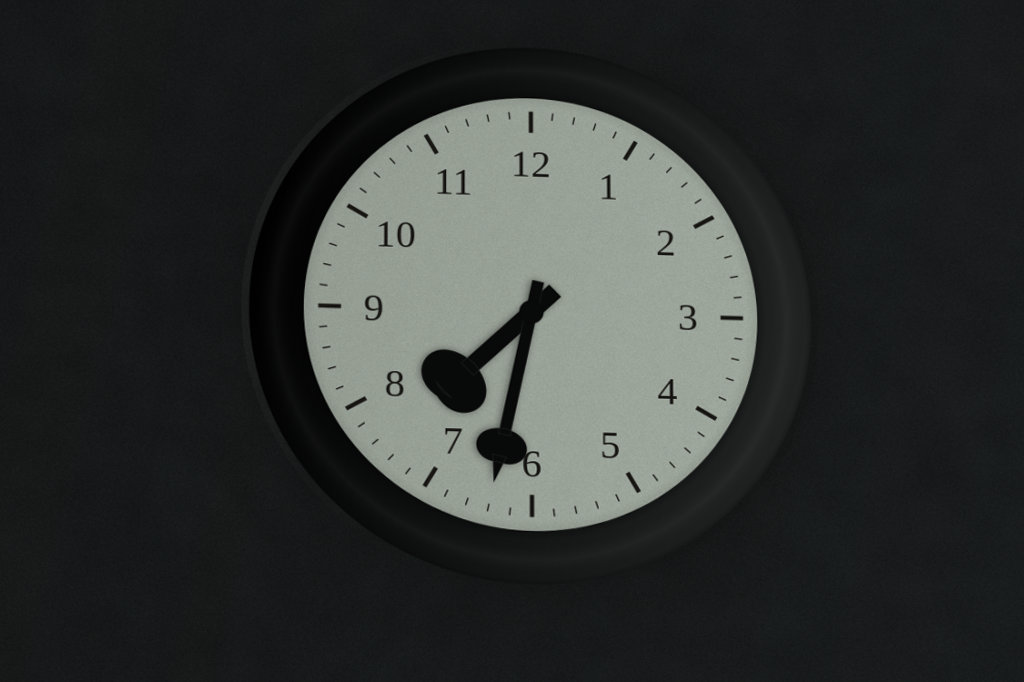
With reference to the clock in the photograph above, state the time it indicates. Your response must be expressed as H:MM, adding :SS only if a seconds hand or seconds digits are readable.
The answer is 7:32
